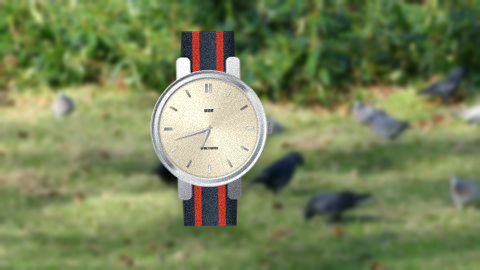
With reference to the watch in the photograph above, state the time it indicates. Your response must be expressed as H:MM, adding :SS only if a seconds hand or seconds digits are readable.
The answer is 6:42
